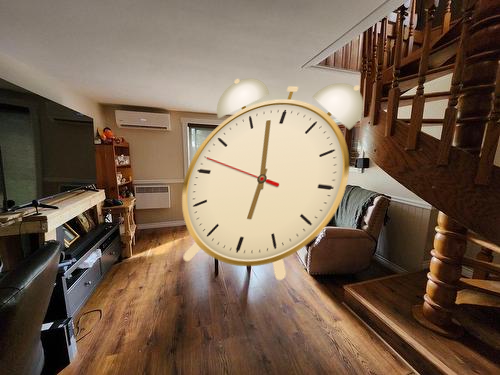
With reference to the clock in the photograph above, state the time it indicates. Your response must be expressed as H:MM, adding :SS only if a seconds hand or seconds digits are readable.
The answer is 5:57:47
